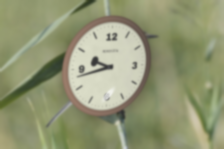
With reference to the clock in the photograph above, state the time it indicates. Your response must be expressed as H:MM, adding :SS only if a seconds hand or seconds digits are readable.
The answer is 9:43
